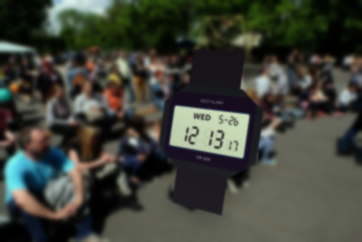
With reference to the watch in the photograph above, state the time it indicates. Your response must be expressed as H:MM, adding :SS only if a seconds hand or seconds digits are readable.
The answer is 12:13:17
